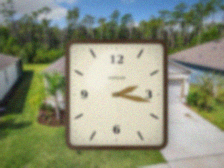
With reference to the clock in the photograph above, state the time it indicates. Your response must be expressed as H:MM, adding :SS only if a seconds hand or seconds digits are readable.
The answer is 2:17
